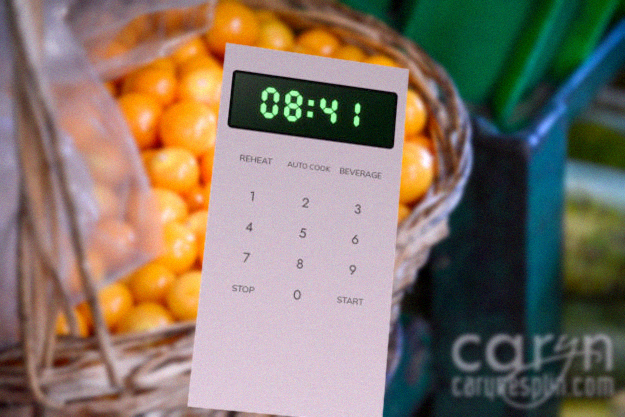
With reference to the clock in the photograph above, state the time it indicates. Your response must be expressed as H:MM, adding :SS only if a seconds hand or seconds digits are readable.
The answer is 8:41
